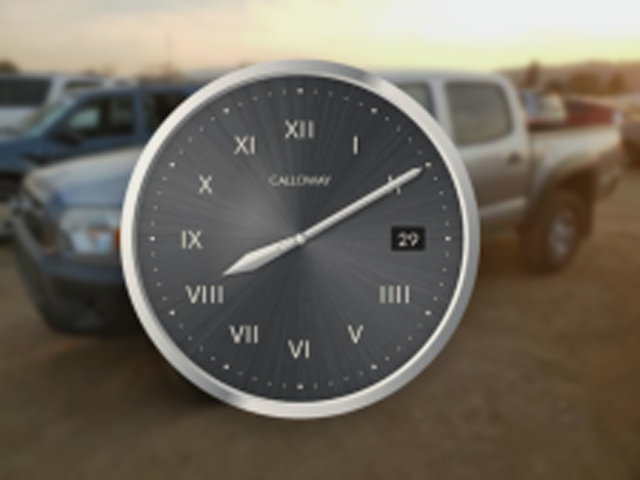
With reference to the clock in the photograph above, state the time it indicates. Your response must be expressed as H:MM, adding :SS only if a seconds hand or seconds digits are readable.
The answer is 8:10
